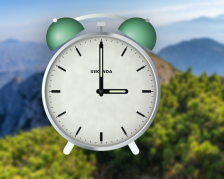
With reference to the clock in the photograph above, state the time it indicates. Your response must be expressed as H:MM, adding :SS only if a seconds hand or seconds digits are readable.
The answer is 3:00
